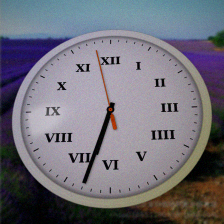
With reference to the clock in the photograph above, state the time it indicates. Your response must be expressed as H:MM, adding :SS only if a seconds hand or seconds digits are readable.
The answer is 6:32:58
